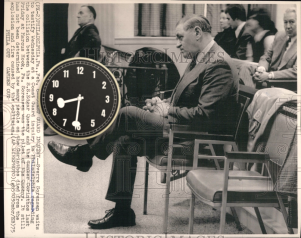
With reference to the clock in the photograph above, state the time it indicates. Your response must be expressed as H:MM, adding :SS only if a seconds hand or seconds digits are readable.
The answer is 8:31
